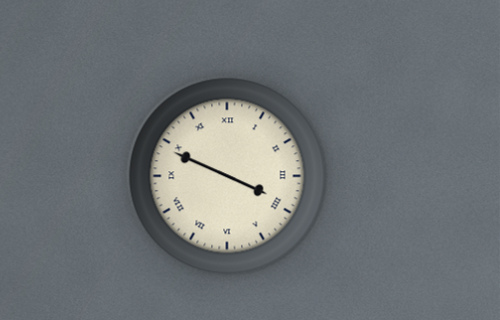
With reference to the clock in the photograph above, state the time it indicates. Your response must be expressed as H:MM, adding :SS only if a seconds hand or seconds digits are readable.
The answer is 3:49
